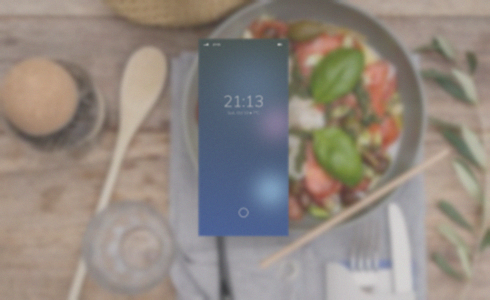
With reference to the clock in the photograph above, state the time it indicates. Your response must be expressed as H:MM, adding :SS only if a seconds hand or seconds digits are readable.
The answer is 21:13
